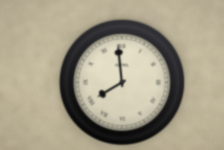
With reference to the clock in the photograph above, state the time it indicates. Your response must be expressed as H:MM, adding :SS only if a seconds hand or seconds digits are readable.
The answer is 7:59
